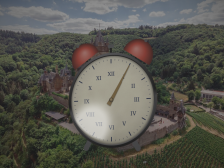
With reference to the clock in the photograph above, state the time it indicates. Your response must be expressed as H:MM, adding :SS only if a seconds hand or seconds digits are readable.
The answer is 1:05
